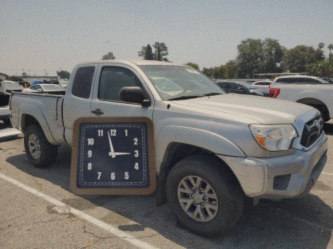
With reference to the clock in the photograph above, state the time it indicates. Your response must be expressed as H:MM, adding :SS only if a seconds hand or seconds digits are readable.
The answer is 2:58
